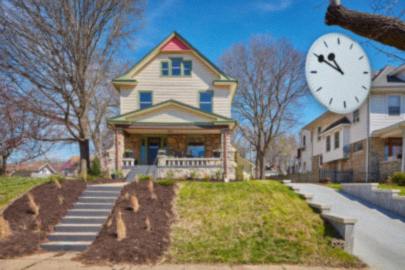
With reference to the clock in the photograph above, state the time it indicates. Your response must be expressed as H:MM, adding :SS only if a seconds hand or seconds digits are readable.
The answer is 10:50
